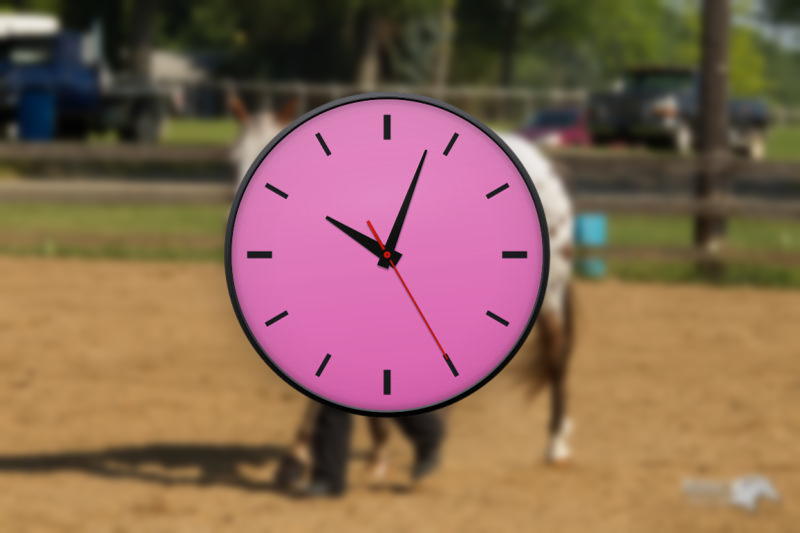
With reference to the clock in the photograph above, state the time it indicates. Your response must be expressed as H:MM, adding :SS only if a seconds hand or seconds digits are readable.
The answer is 10:03:25
